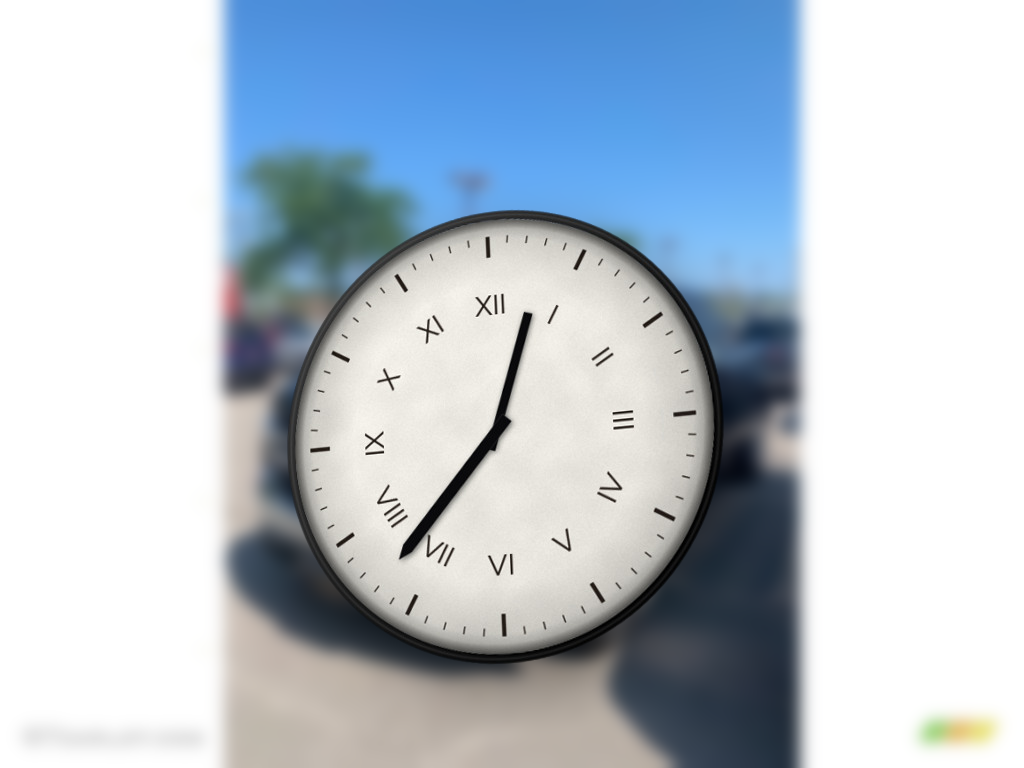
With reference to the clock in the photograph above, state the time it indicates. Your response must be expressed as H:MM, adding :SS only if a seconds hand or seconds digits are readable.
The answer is 12:37
